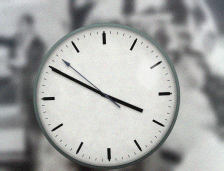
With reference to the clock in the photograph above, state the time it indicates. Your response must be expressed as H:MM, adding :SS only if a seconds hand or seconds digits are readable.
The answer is 3:49:52
